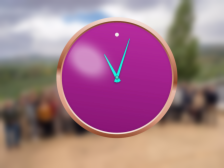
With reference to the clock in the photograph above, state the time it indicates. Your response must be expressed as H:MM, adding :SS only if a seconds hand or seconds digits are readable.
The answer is 11:03
